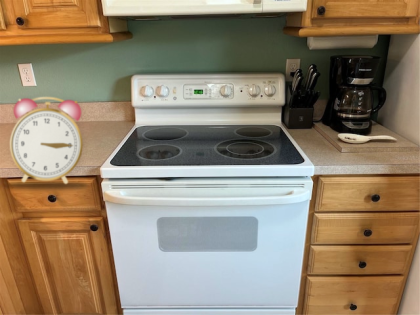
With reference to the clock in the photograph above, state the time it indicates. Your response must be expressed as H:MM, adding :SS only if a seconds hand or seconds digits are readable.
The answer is 3:15
